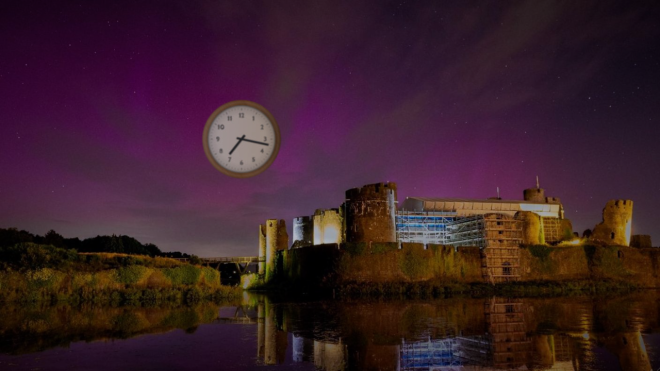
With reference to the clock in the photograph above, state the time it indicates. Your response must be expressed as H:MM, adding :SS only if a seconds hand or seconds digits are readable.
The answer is 7:17
